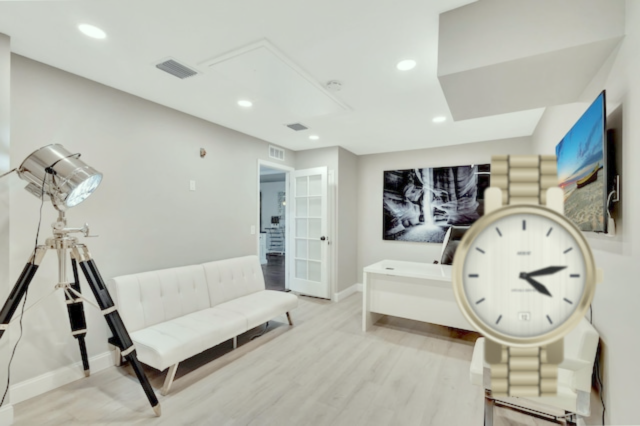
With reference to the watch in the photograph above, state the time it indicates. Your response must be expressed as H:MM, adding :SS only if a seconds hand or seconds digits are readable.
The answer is 4:13
